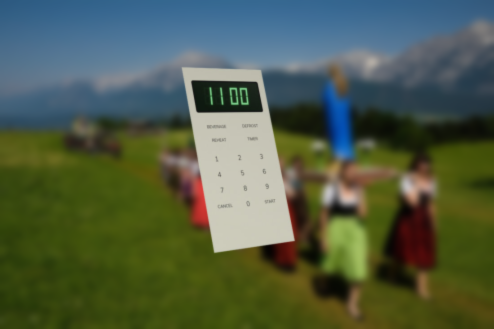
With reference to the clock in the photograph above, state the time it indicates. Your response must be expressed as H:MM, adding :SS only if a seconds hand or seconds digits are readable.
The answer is 11:00
